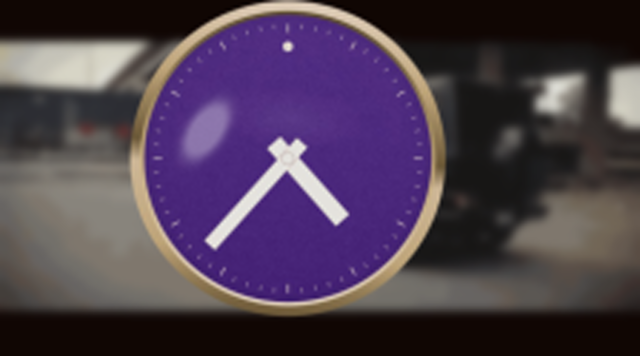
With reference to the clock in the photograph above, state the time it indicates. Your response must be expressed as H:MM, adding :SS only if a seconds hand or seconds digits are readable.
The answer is 4:37
